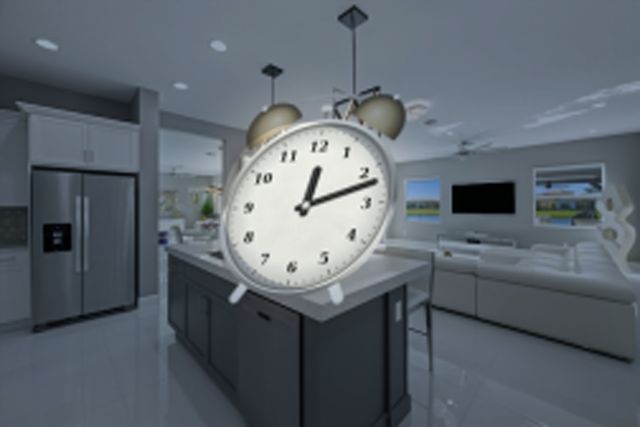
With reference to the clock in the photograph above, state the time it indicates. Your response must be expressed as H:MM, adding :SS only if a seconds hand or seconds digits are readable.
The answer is 12:12
